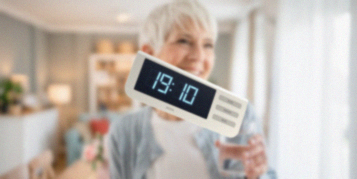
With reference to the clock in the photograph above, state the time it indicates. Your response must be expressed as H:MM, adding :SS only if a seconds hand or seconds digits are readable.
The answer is 19:10
